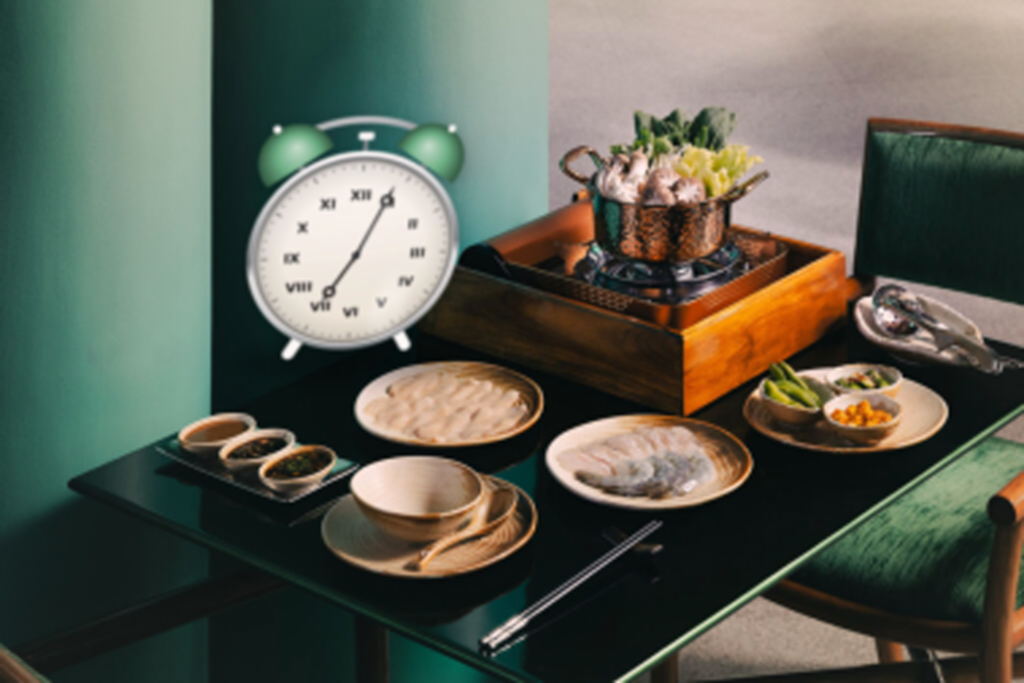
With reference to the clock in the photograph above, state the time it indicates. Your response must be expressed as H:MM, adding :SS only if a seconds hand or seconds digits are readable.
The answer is 7:04
